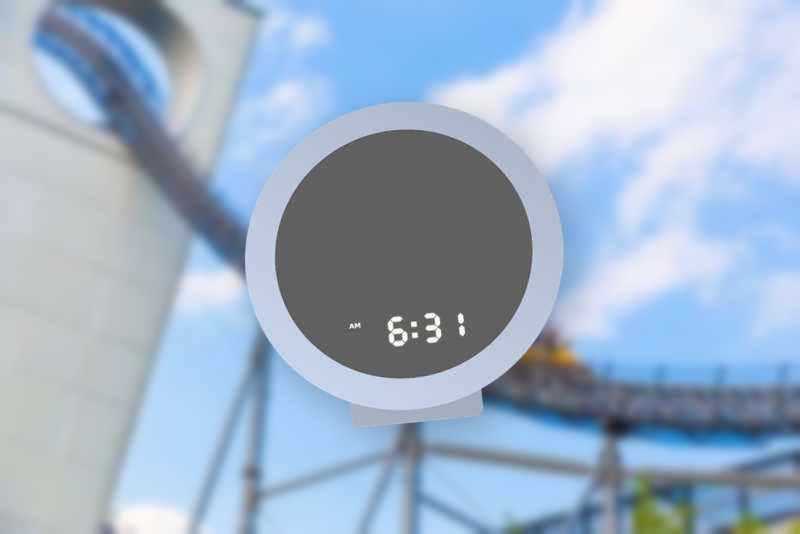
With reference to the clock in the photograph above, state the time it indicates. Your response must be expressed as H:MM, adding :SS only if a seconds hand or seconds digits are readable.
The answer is 6:31
